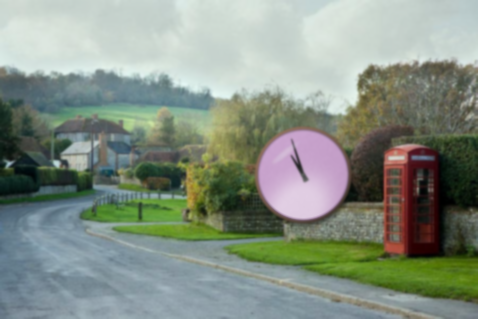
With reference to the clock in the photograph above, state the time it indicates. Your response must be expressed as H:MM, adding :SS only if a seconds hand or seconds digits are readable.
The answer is 10:57
